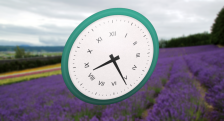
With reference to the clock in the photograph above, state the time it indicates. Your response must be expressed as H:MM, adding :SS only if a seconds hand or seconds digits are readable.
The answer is 8:26
